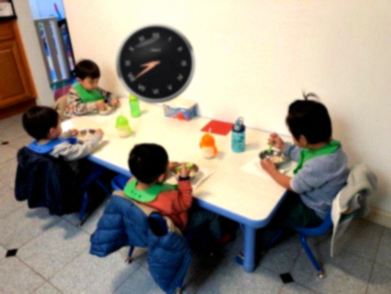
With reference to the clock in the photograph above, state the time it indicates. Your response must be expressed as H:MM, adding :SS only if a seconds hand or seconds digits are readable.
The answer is 8:39
